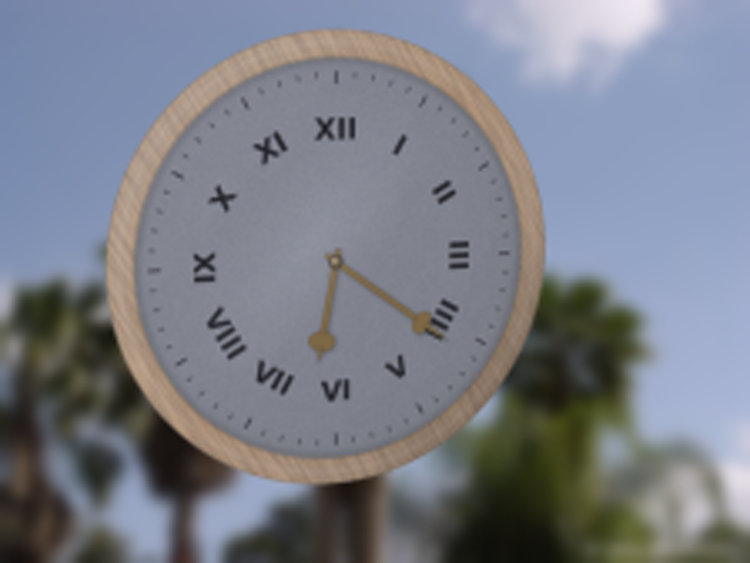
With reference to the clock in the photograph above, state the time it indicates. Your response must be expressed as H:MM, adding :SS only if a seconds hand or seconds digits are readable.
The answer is 6:21
